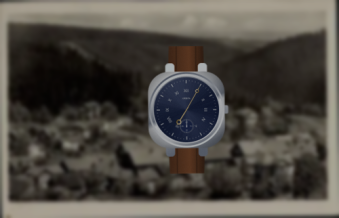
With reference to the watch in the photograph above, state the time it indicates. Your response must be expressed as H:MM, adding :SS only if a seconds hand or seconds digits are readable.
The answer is 7:05
